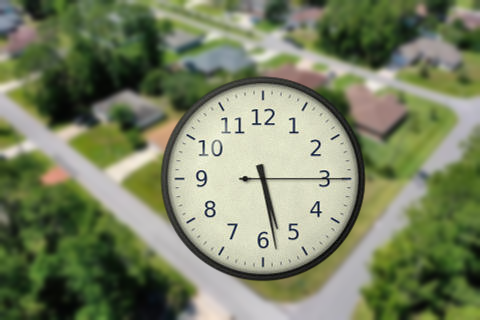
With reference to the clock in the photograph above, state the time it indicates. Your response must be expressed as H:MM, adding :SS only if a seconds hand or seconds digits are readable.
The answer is 5:28:15
